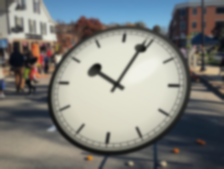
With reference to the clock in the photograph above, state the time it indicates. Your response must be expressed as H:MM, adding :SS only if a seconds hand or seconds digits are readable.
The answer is 10:04
